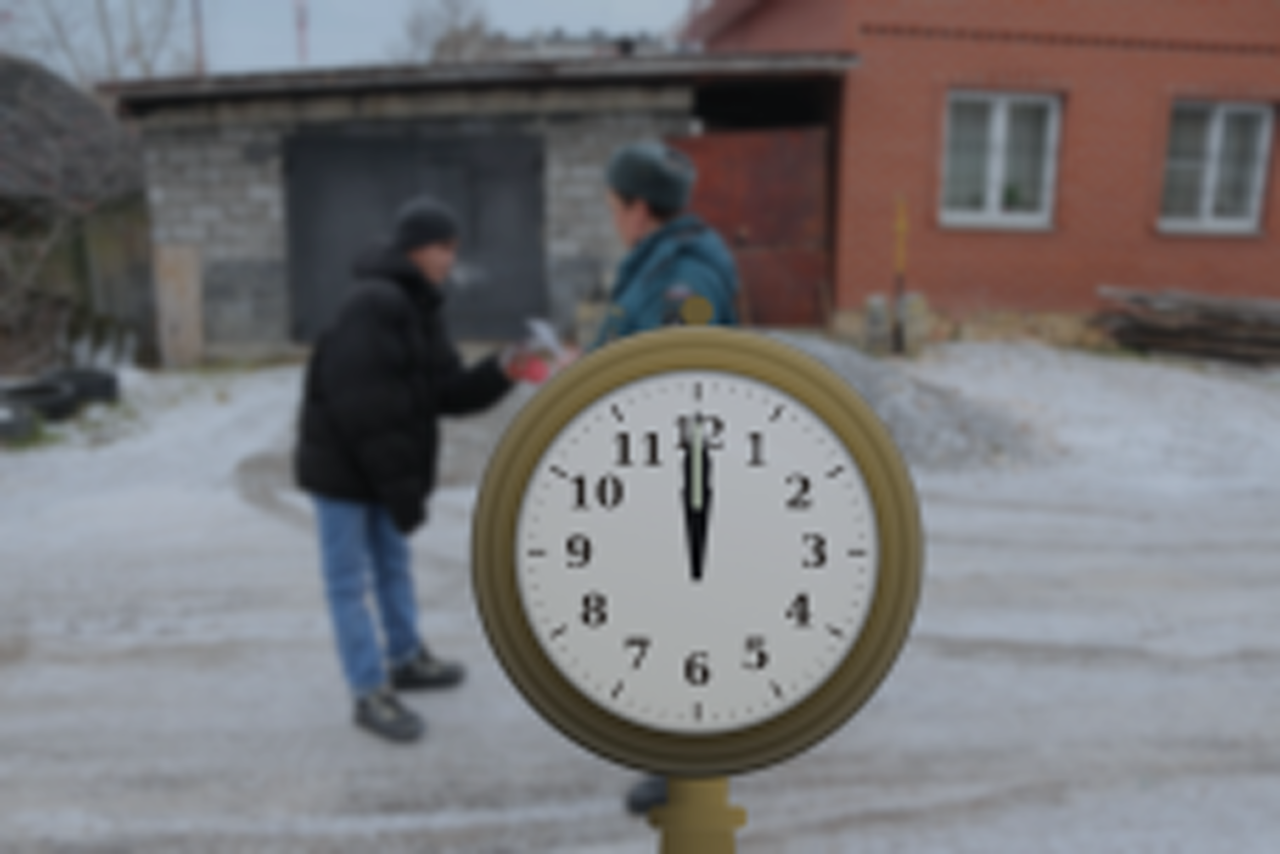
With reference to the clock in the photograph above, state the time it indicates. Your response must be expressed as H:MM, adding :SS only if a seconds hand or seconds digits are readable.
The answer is 12:00
